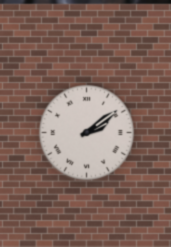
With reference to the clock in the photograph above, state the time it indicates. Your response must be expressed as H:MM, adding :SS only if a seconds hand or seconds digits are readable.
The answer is 2:09
